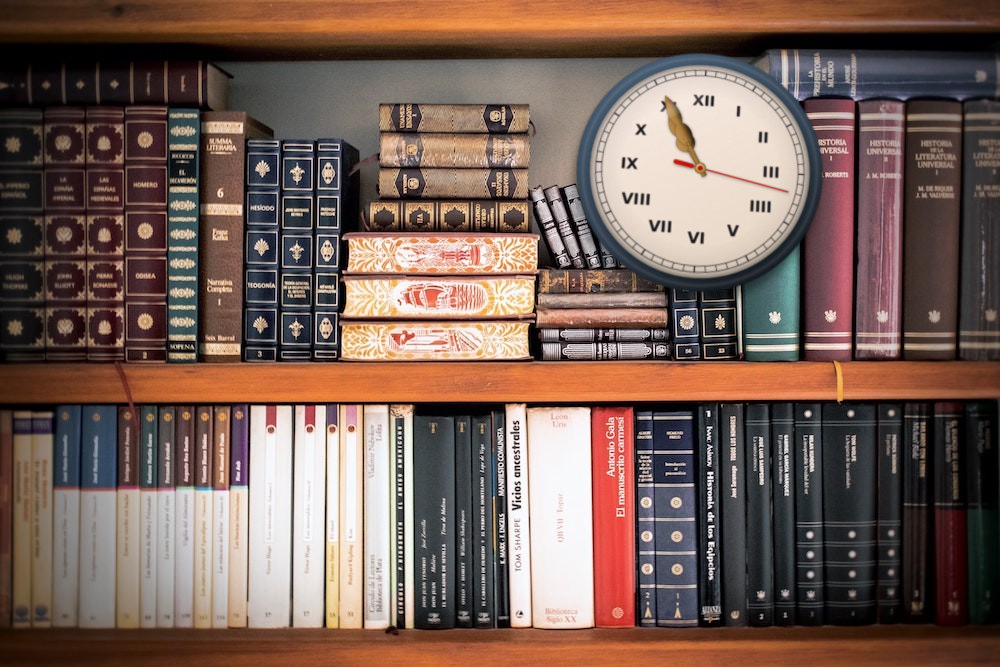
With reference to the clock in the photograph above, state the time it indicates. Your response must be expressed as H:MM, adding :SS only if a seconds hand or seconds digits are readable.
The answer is 10:55:17
